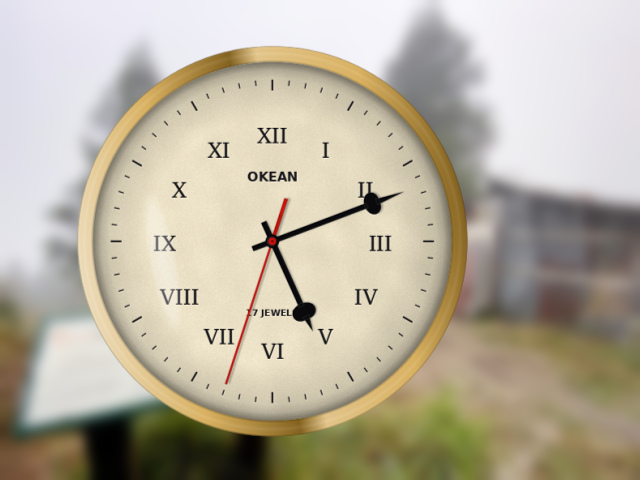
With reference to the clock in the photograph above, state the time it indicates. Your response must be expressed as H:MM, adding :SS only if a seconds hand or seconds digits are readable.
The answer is 5:11:33
